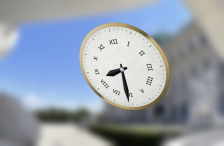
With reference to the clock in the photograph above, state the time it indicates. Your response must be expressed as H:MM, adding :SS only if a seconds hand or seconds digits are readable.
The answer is 8:31
